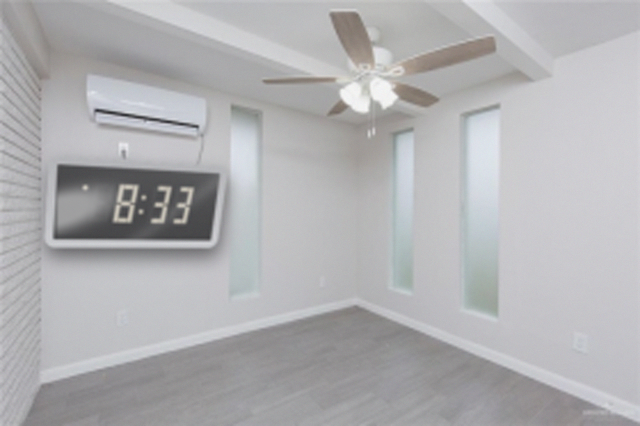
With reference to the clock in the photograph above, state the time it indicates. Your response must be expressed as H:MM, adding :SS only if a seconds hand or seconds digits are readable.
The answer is 8:33
